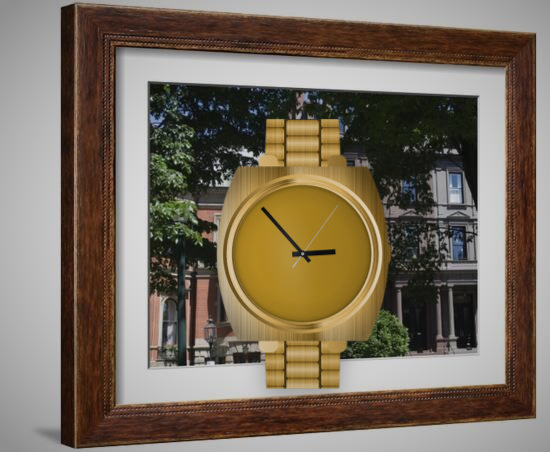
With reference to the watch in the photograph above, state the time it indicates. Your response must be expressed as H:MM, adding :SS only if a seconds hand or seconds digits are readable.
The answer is 2:53:06
